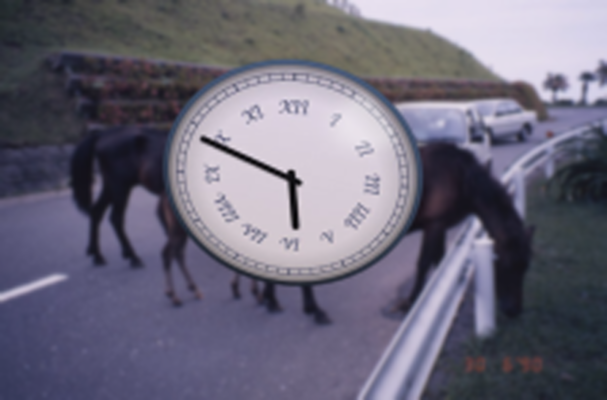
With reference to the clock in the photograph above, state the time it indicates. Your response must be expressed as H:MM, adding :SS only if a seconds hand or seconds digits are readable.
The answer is 5:49
